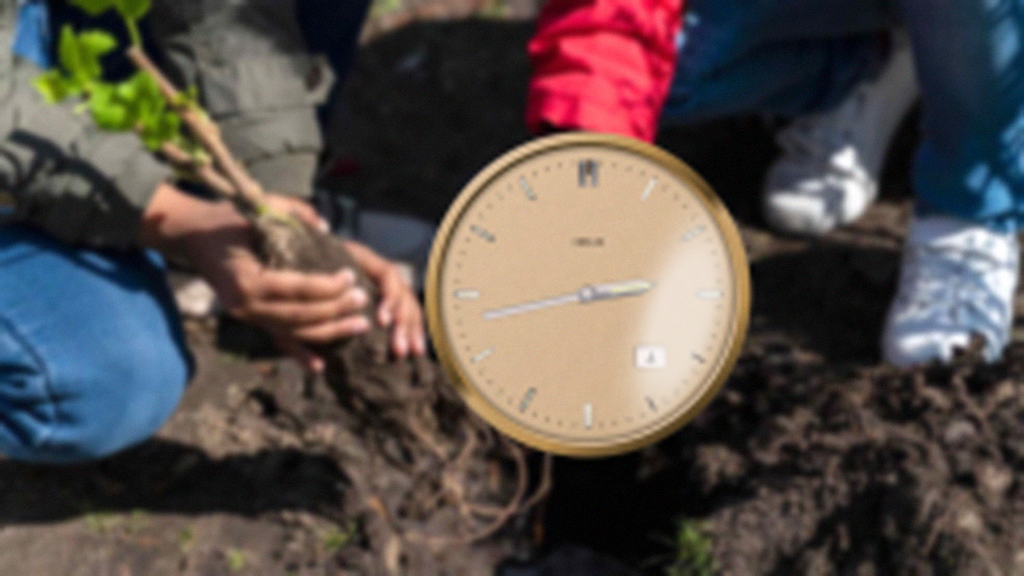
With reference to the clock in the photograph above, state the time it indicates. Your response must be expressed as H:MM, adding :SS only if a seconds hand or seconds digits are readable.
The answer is 2:43
